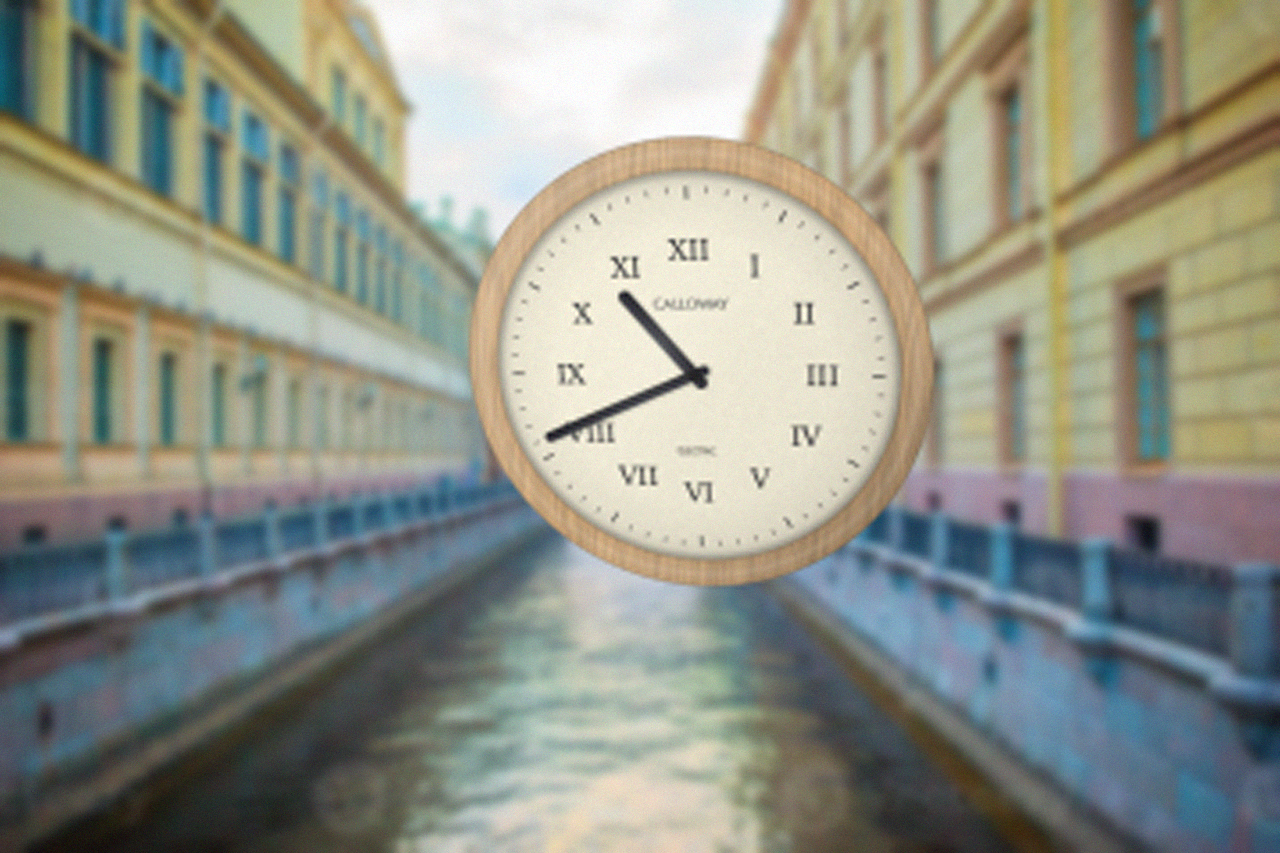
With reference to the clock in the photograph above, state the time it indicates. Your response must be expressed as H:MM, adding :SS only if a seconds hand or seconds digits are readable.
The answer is 10:41
